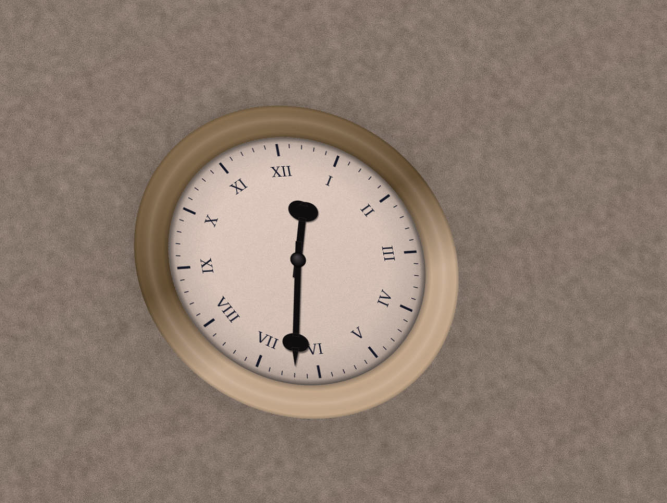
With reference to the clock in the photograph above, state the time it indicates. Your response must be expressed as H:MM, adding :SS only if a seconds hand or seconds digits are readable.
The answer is 12:32
